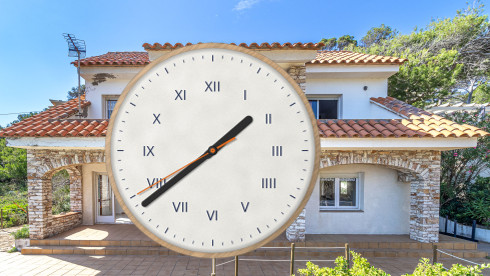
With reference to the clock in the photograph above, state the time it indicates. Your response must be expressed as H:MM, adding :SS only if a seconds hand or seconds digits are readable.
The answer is 1:38:40
